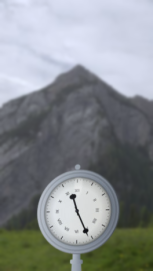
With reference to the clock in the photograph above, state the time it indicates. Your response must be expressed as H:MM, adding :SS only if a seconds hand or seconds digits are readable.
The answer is 11:26
